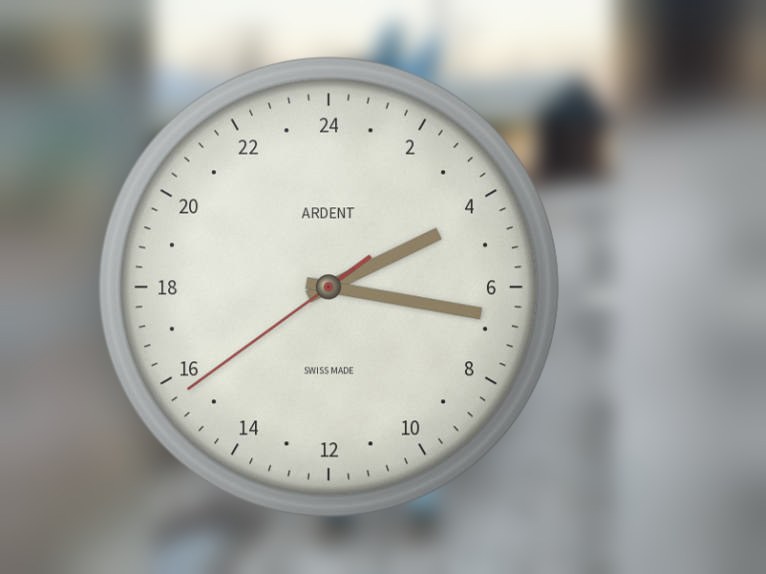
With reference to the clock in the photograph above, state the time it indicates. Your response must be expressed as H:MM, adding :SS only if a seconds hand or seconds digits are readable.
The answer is 4:16:39
